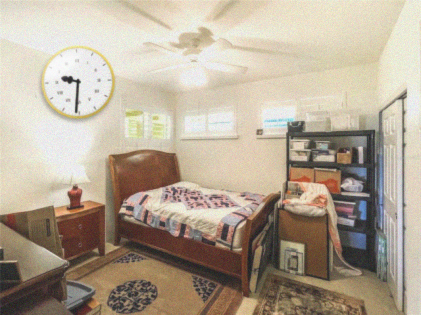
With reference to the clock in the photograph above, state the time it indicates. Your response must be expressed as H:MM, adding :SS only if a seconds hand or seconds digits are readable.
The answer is 9:31
